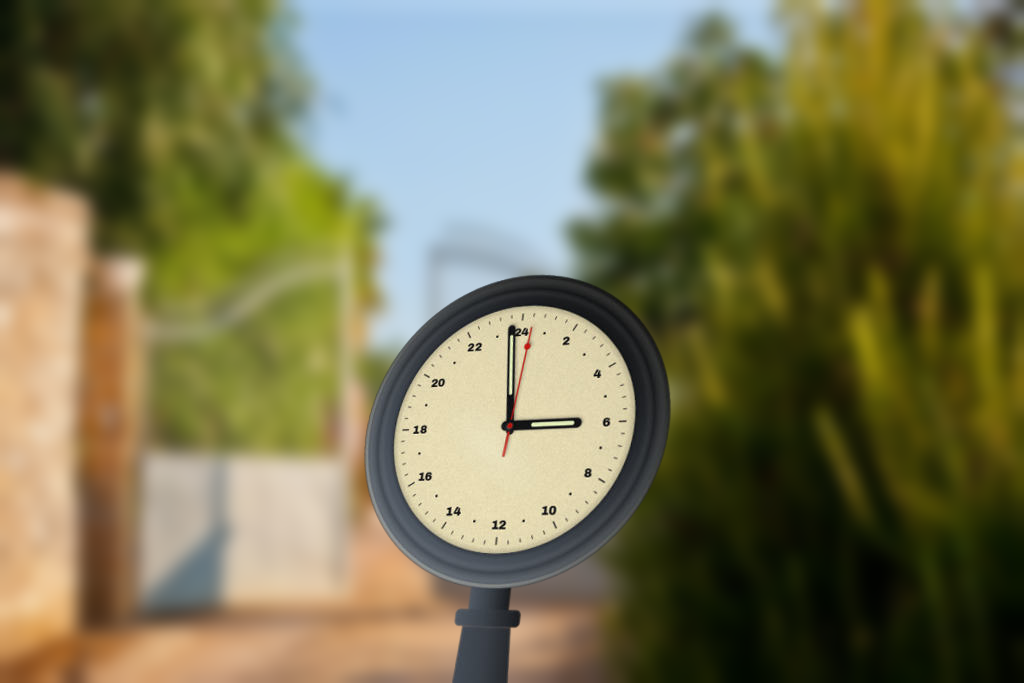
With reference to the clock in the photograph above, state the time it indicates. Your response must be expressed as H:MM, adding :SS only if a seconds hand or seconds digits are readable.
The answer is 5:59:01
